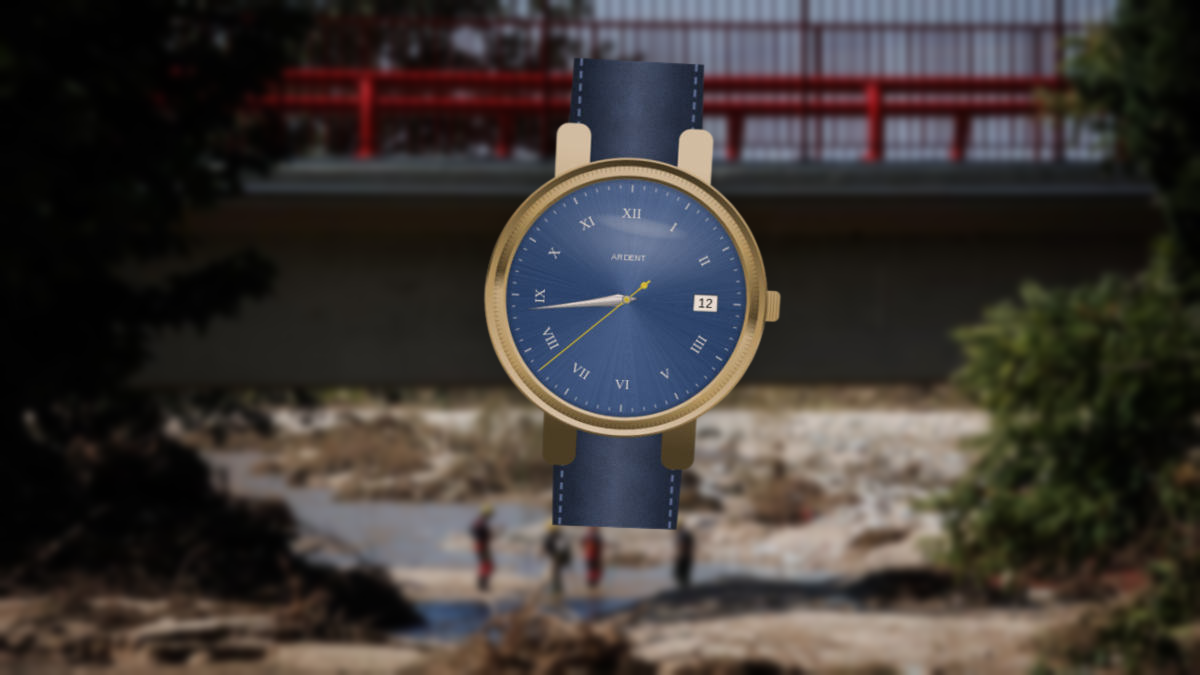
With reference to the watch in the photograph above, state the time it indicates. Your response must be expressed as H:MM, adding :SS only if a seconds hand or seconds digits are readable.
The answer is 8:43:38
